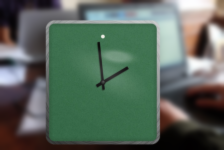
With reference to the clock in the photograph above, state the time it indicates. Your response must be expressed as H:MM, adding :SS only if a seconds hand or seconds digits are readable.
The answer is 1:59
